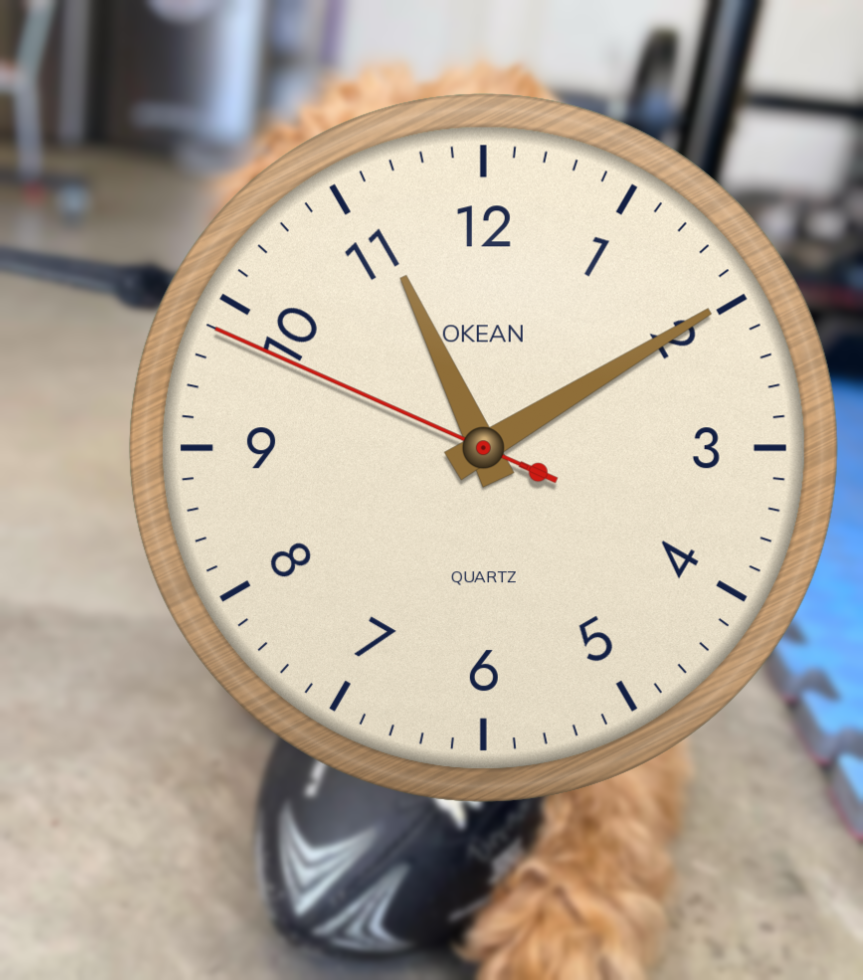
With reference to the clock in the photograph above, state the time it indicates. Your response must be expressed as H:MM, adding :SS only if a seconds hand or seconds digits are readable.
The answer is 11:09:49
